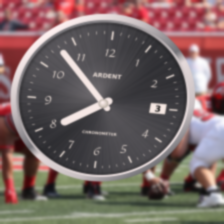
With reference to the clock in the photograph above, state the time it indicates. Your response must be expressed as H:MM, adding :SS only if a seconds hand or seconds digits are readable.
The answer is 7:53
